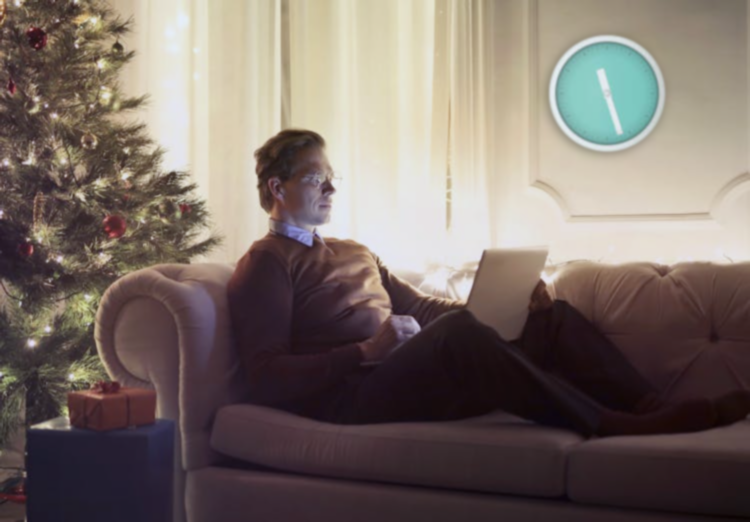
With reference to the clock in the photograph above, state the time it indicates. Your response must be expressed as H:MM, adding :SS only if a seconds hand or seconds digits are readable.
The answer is 11:27
